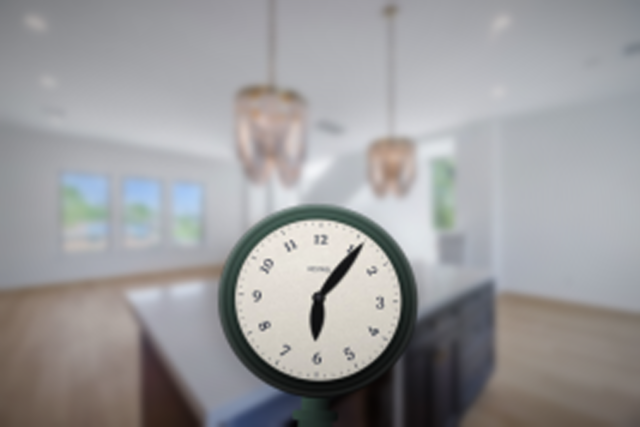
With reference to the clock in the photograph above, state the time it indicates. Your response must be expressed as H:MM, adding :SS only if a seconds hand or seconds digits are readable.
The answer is 6:06
